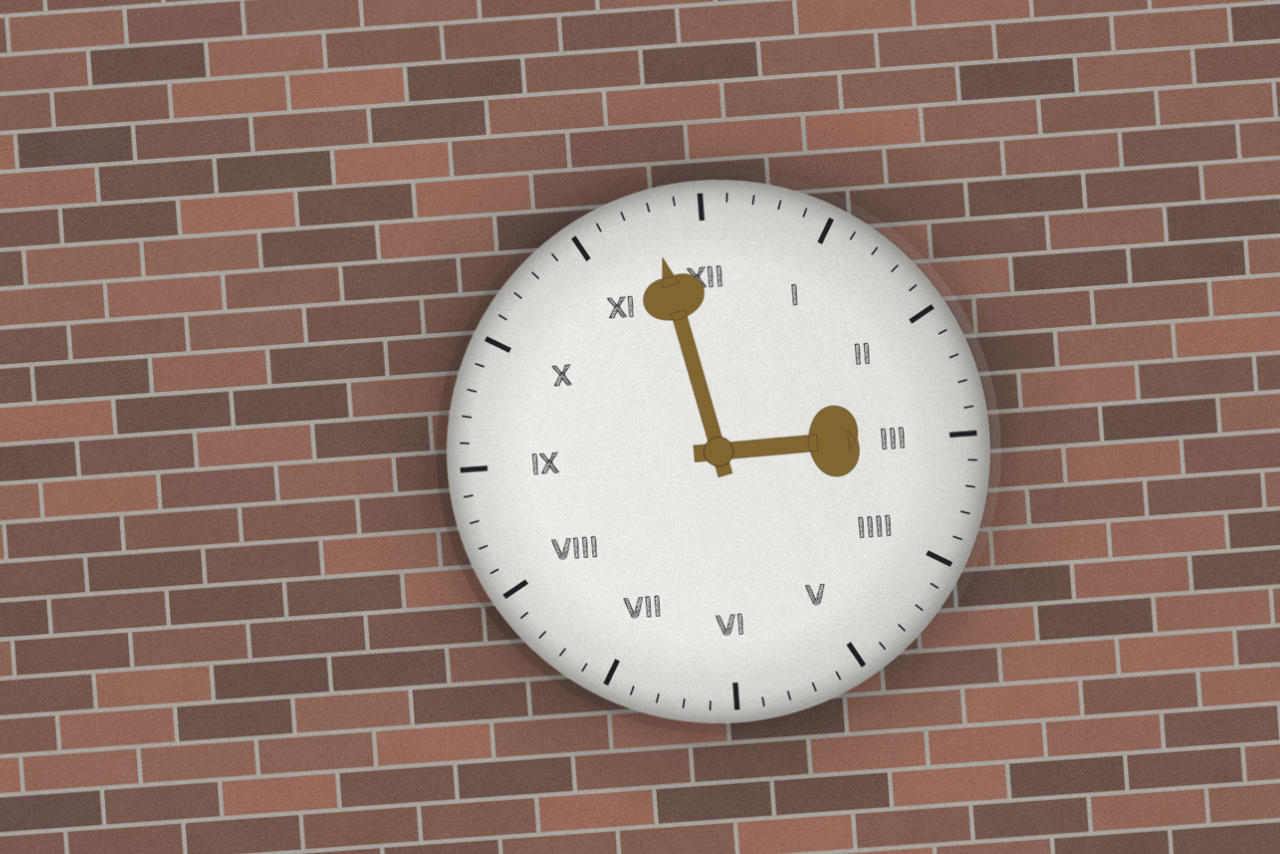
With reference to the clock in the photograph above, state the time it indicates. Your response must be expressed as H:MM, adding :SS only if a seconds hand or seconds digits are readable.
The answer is 2:58
